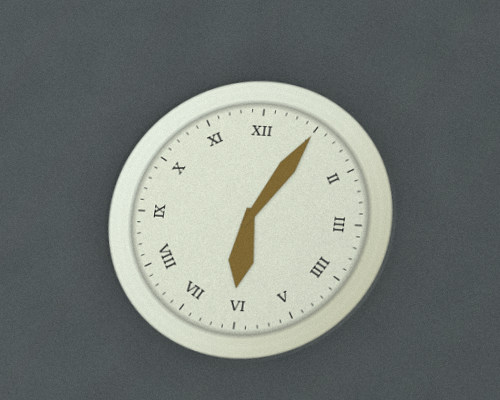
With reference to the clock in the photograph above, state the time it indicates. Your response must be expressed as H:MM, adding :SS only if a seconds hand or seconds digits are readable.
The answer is 6:05
